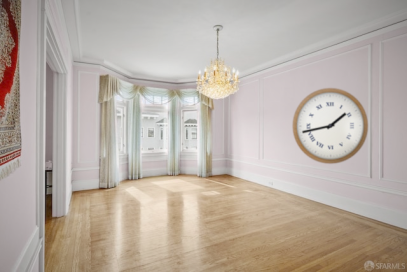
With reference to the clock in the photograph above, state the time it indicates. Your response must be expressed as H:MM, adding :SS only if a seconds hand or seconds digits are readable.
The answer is 1:43
